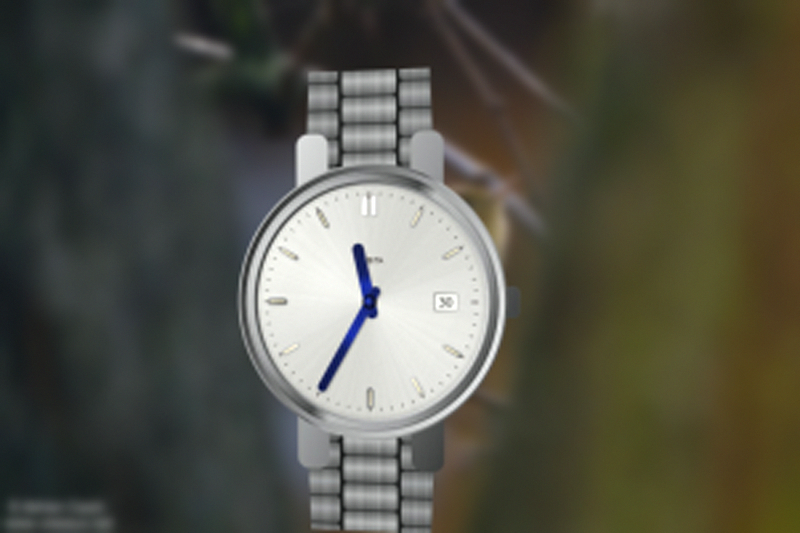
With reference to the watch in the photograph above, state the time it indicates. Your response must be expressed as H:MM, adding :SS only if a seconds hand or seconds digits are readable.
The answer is 11:35
